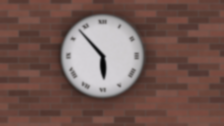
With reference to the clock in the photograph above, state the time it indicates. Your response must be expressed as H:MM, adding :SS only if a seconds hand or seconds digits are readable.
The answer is 5:53
